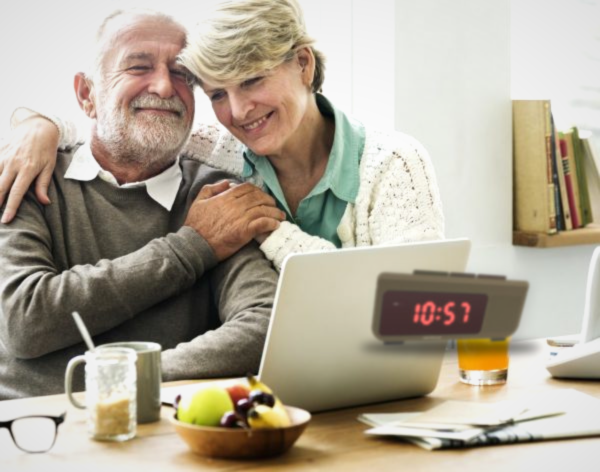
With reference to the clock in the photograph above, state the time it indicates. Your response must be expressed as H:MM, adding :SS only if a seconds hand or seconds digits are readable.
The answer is 10:57
